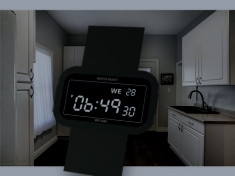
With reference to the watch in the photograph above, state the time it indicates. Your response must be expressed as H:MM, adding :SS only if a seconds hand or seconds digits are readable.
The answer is 6:49:30
